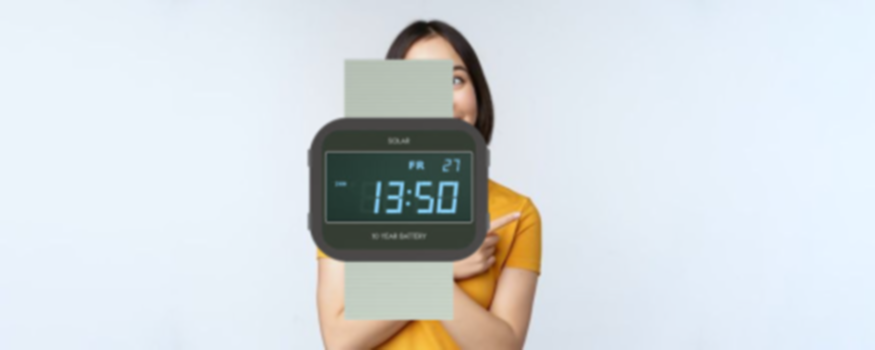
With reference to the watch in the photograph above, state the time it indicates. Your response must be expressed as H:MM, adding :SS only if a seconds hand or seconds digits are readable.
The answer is 13:50
